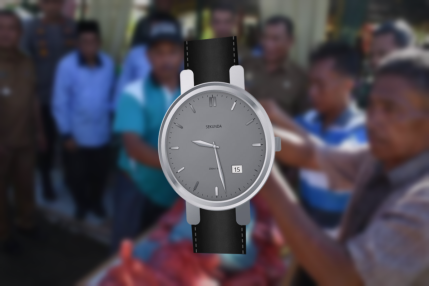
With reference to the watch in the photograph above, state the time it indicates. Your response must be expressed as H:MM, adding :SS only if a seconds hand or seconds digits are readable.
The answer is 9:28
